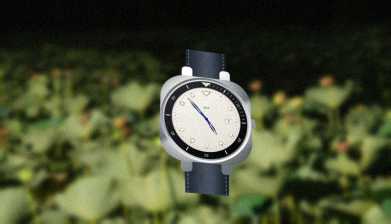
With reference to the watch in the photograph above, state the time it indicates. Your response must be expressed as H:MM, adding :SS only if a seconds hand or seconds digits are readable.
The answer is 4:53
